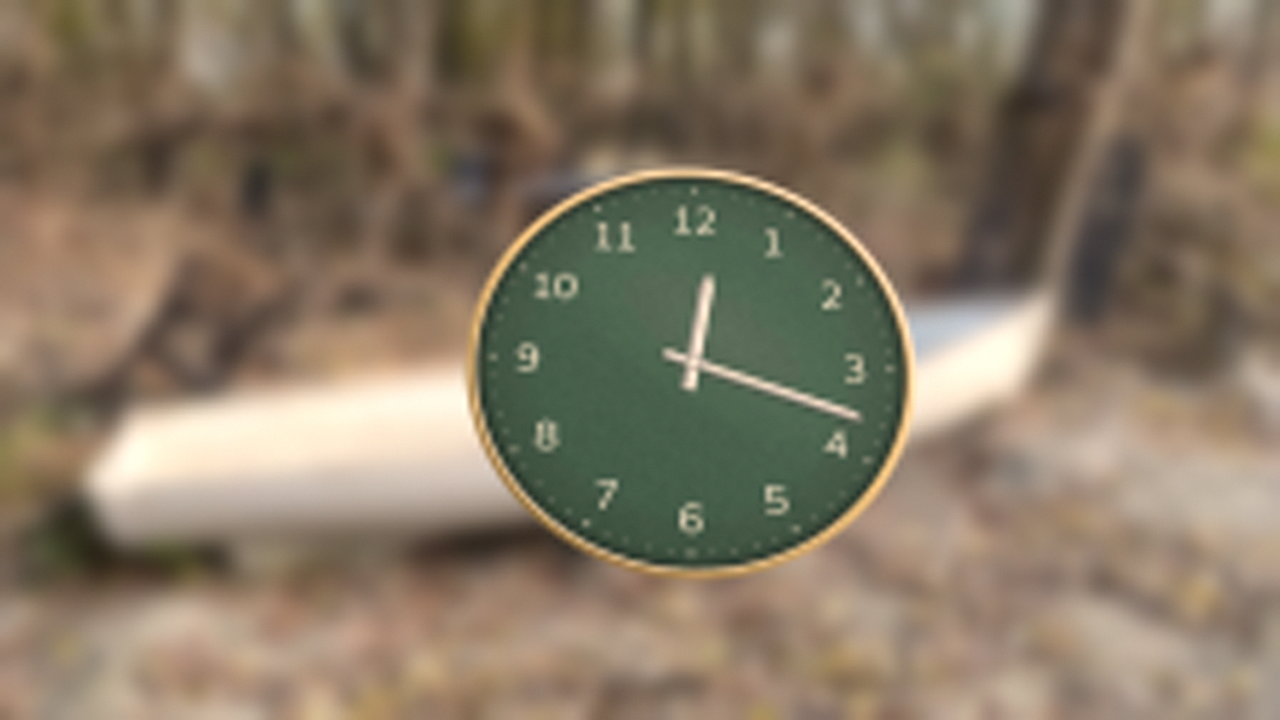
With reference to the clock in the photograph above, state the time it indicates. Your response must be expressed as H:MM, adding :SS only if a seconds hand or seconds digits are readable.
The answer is 12:18
